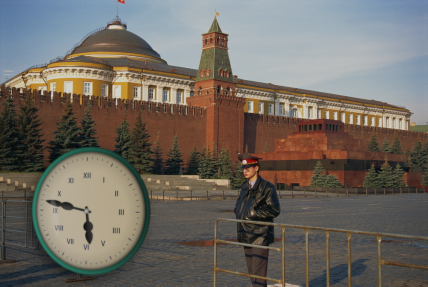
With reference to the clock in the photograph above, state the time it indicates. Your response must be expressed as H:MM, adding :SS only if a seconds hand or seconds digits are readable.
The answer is 5:47
